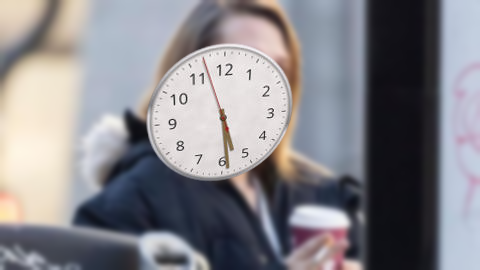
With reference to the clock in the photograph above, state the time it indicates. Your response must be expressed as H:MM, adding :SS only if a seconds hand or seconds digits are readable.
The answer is 5:28:57
